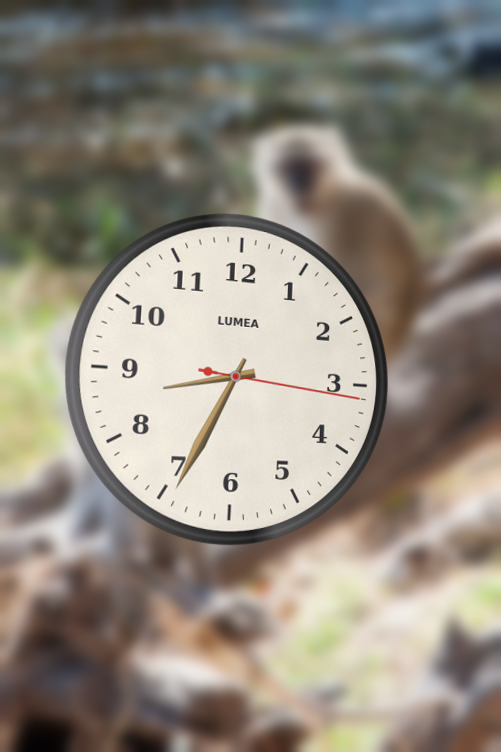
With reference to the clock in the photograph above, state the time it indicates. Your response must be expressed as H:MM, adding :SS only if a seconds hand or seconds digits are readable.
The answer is 8:34:16
